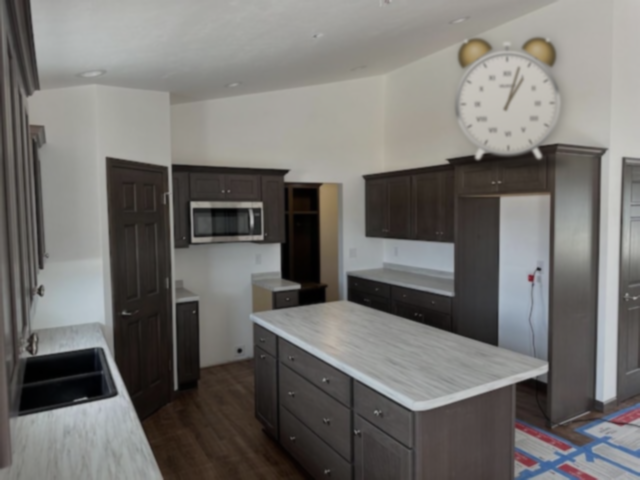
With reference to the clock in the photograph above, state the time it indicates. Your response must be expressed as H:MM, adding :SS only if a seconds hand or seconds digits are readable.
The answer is 1:03
